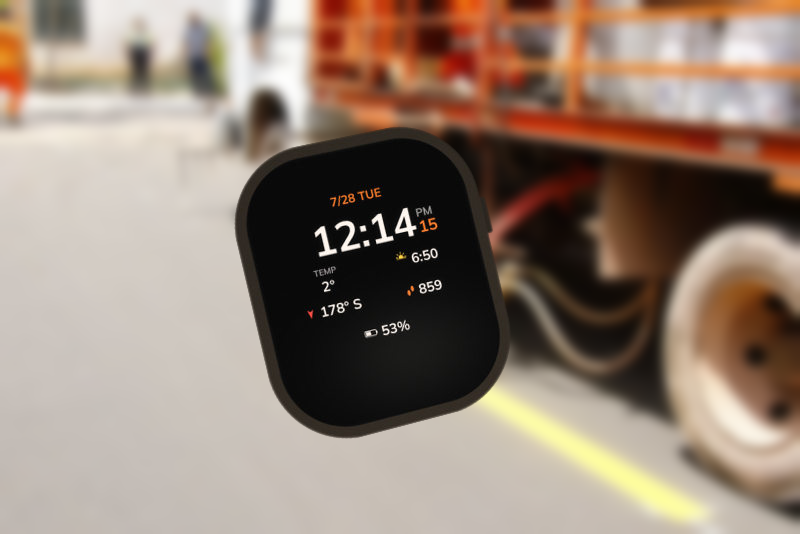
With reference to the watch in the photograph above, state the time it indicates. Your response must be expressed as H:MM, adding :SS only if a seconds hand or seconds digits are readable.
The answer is 12:14:15
